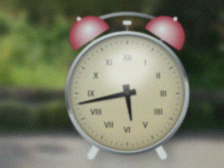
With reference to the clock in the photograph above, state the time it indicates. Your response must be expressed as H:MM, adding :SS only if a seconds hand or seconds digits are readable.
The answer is 5:43
